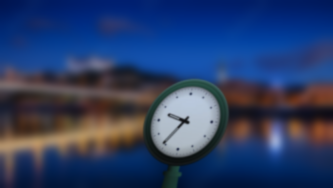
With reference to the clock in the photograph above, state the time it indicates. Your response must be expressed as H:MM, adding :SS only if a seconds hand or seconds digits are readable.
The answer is 9:36
